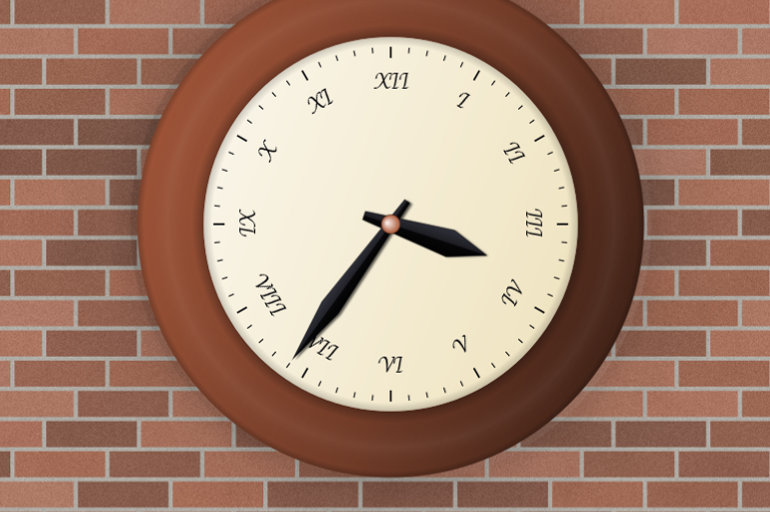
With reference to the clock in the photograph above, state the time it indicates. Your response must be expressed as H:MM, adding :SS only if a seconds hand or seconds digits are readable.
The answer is 3:36
